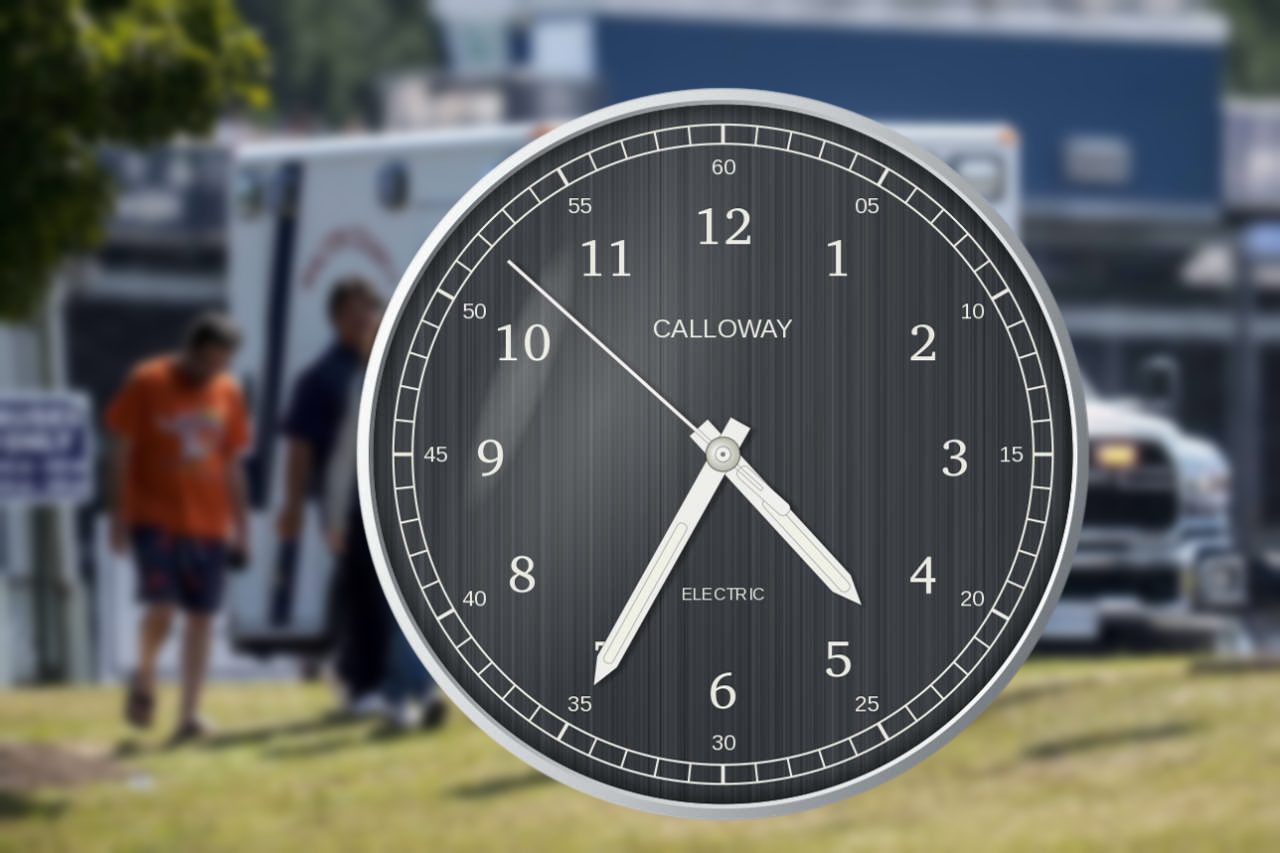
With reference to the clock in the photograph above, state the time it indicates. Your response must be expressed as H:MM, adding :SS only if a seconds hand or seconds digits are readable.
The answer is 4:34:52
